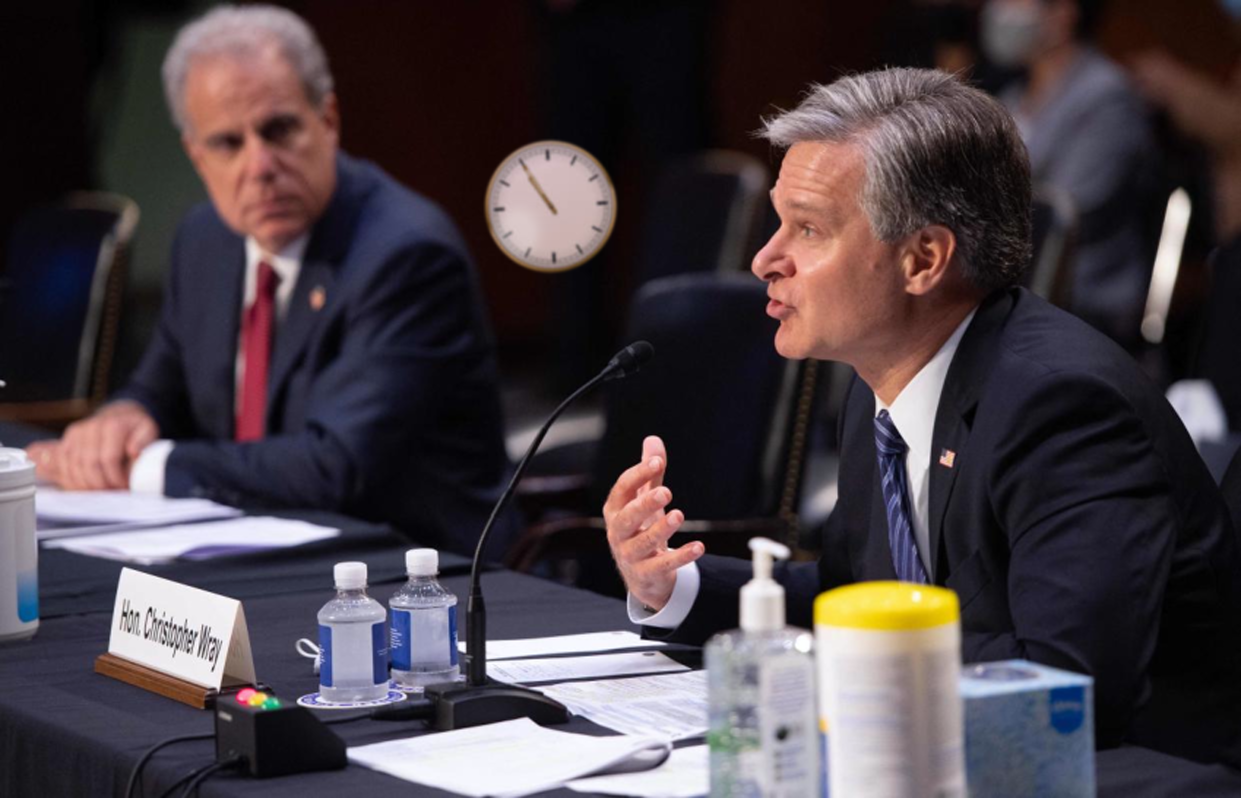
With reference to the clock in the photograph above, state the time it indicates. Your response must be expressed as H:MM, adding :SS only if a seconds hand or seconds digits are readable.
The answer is 10:55
